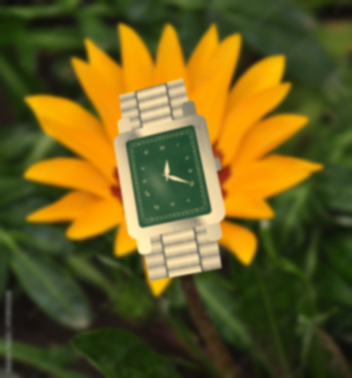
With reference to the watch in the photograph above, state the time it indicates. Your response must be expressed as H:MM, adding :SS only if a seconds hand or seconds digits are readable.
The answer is 12:20
